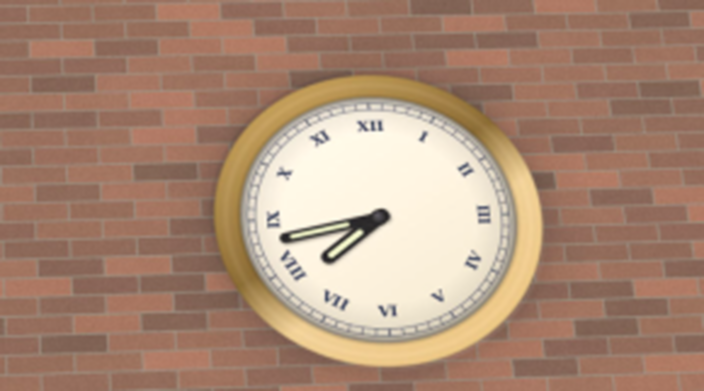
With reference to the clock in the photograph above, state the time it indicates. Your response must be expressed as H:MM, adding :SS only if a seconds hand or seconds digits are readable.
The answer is 7:43
